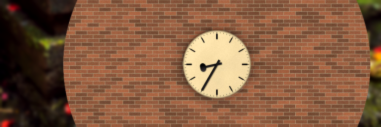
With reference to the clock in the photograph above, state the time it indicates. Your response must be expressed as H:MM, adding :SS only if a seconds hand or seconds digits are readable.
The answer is 8:35
